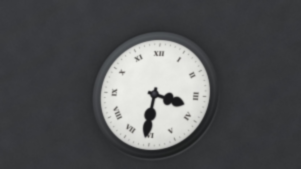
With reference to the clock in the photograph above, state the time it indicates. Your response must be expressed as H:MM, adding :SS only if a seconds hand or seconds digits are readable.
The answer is 3:31
